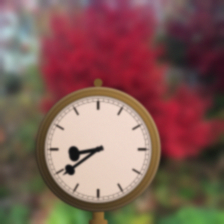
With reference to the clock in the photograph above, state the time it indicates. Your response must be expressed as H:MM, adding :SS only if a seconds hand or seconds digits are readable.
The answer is 8:39
